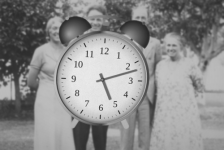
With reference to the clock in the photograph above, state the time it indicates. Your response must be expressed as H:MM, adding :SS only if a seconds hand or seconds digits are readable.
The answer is 5:12
